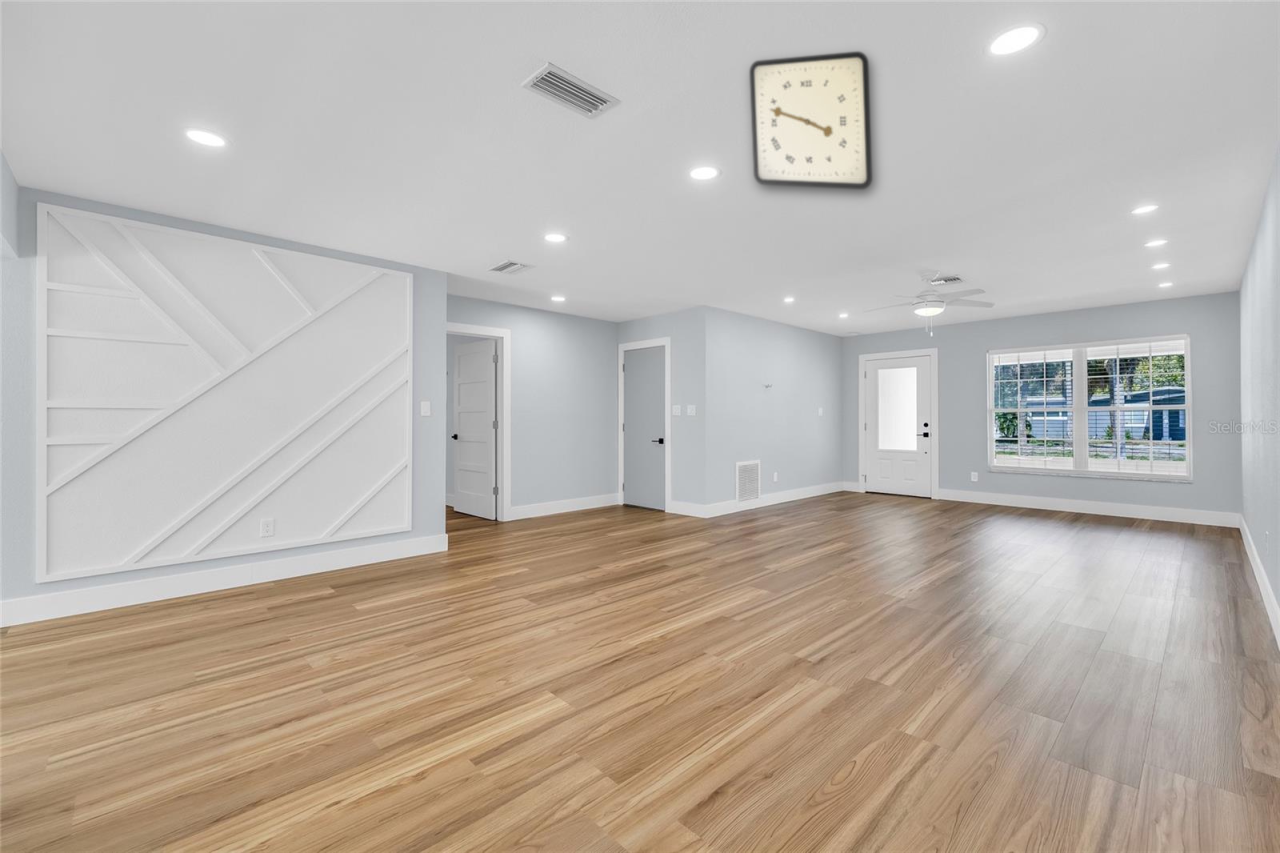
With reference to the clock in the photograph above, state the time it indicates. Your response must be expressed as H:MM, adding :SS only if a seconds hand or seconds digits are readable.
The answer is 3:48
